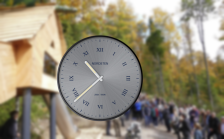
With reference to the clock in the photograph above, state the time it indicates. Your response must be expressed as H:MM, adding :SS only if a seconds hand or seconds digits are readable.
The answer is 10:38
